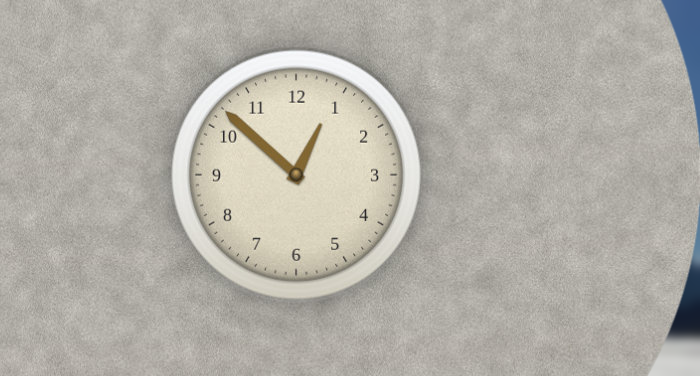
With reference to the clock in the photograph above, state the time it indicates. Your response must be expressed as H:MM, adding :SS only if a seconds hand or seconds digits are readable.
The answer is 12:52
